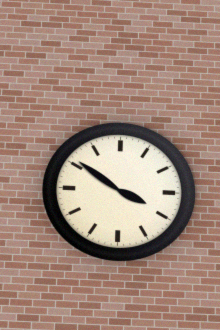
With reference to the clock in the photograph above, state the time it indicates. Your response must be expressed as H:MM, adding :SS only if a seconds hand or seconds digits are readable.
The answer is 3:51
